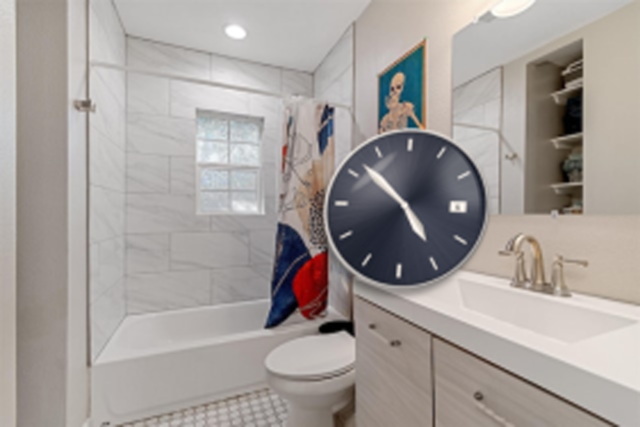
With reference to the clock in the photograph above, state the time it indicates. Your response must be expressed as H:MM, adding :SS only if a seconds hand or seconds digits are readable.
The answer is 4:52
